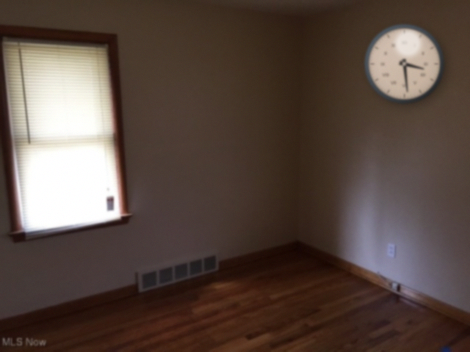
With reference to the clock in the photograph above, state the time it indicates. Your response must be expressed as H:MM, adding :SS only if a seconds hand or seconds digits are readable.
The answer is 3:29
